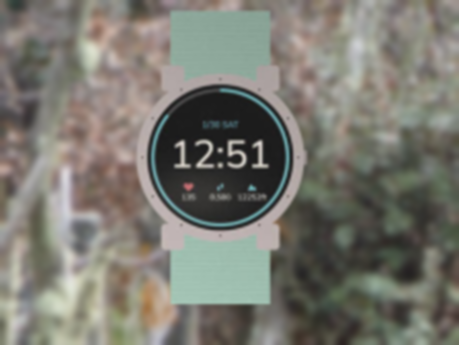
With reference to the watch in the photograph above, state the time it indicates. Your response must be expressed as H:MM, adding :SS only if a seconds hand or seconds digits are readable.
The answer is 12:51
